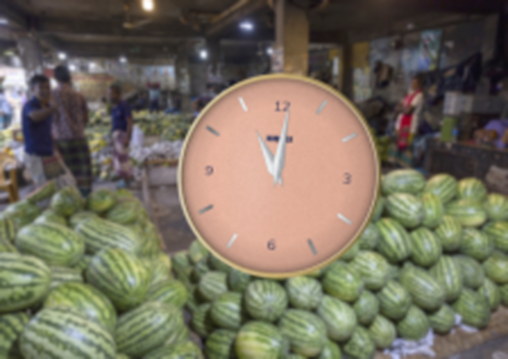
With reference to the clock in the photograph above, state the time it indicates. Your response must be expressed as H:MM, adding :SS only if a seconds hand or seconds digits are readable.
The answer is 11:01
